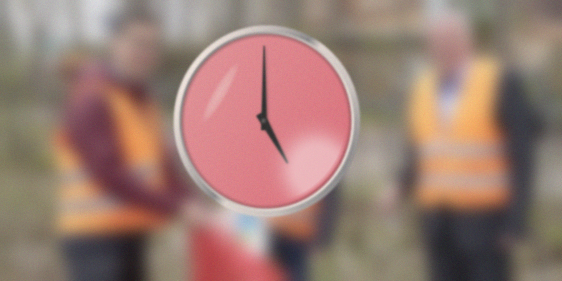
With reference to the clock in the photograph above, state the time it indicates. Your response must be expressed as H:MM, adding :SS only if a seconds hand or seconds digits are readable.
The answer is 5:00
